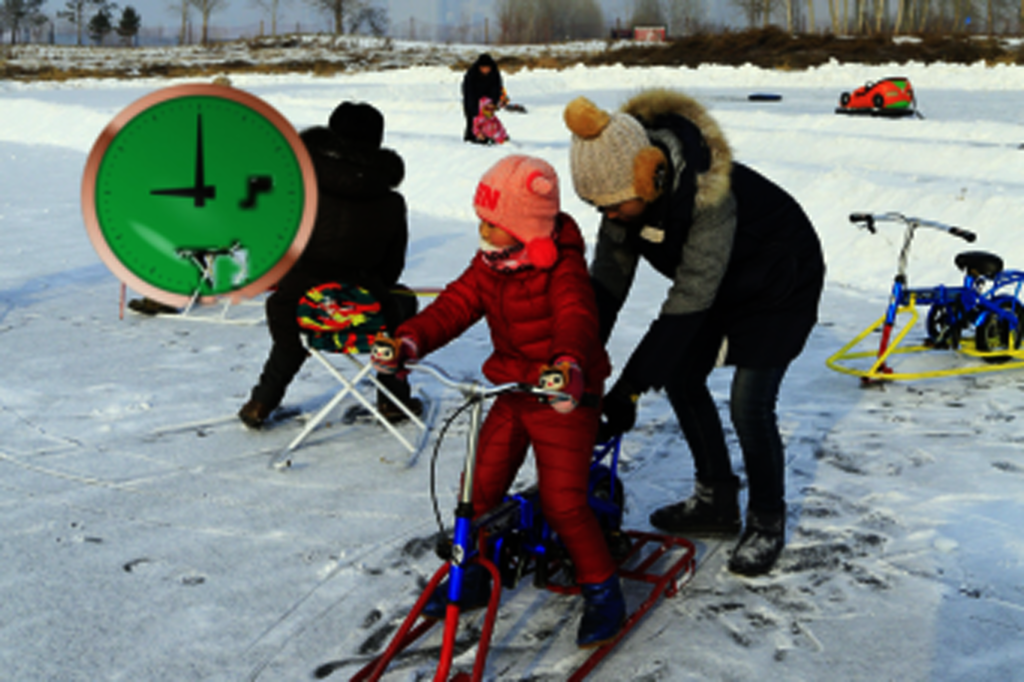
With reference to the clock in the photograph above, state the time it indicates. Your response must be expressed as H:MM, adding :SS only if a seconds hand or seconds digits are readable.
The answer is 9:00
